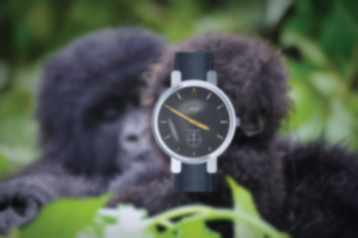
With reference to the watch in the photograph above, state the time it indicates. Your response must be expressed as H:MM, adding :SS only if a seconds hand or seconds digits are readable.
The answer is 3:50
